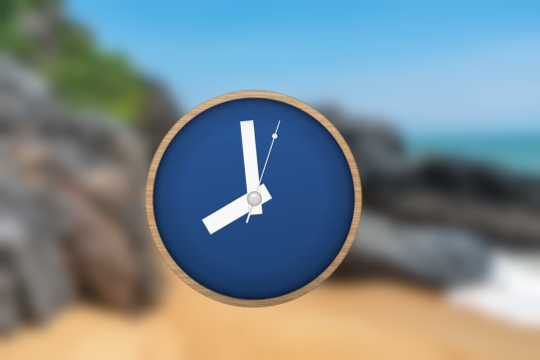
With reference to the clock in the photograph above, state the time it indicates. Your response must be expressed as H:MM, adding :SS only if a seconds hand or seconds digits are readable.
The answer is 7:59:03
